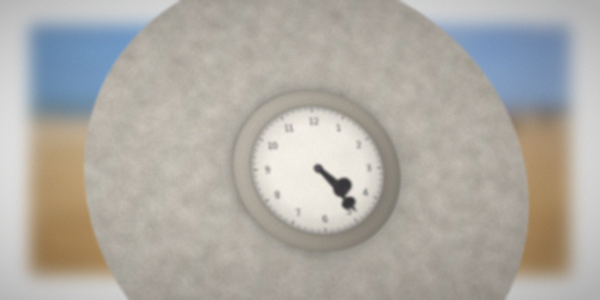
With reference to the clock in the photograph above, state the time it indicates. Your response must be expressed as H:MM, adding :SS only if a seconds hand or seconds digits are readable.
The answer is 4:24
